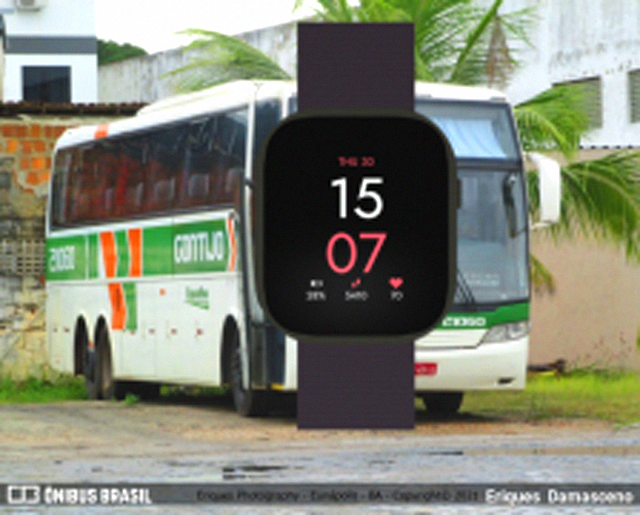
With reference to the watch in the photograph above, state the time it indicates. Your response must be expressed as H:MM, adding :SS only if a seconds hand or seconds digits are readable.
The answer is 15:07
